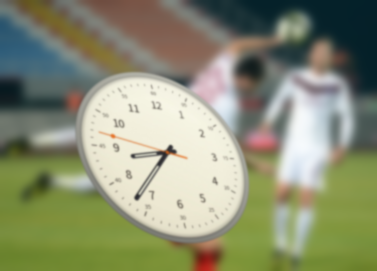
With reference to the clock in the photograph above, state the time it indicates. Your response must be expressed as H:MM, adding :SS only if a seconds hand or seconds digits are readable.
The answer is 8:36:47
